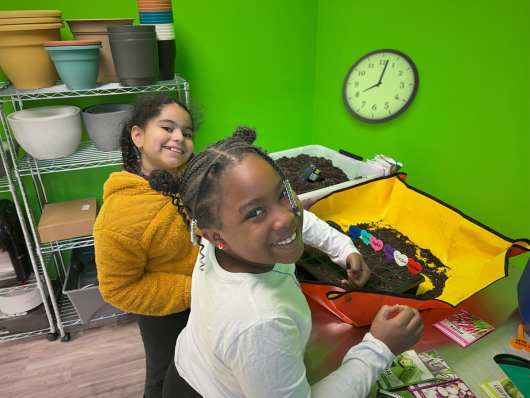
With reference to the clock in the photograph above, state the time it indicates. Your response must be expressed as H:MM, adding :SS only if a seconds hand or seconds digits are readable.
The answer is 8:02
